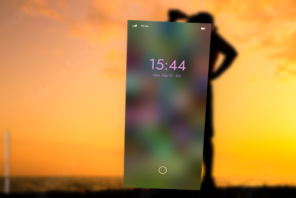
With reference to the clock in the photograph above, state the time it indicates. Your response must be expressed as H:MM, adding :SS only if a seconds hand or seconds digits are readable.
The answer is 15:44
